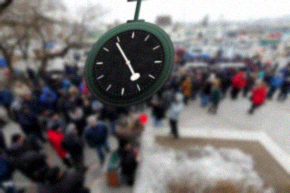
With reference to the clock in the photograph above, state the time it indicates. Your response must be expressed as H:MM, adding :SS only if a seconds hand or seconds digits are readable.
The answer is 4:54
